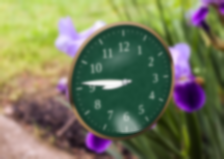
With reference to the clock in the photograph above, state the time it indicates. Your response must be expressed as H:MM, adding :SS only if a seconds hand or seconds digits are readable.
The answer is 8:46
